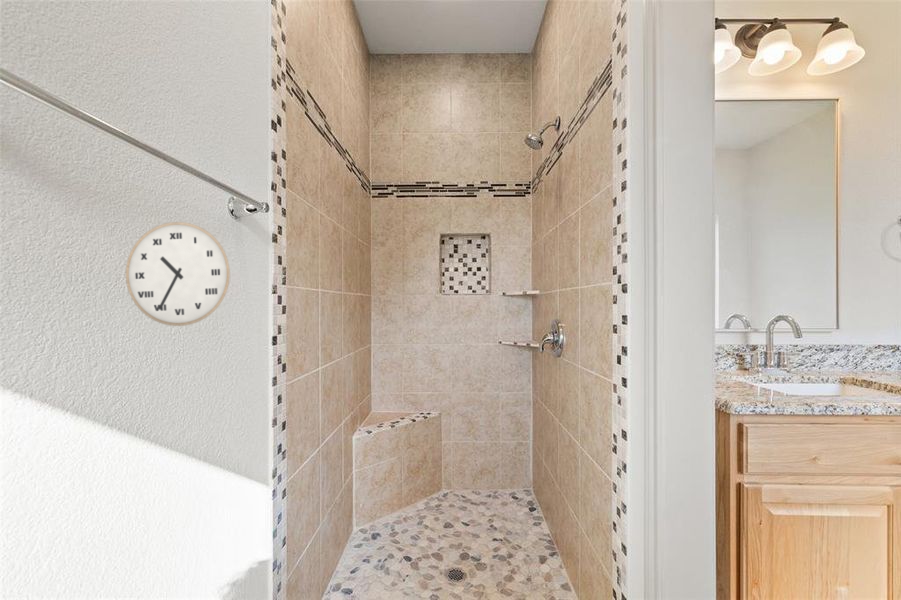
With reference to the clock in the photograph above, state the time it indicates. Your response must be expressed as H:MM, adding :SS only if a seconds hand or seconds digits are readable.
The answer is 10:35
